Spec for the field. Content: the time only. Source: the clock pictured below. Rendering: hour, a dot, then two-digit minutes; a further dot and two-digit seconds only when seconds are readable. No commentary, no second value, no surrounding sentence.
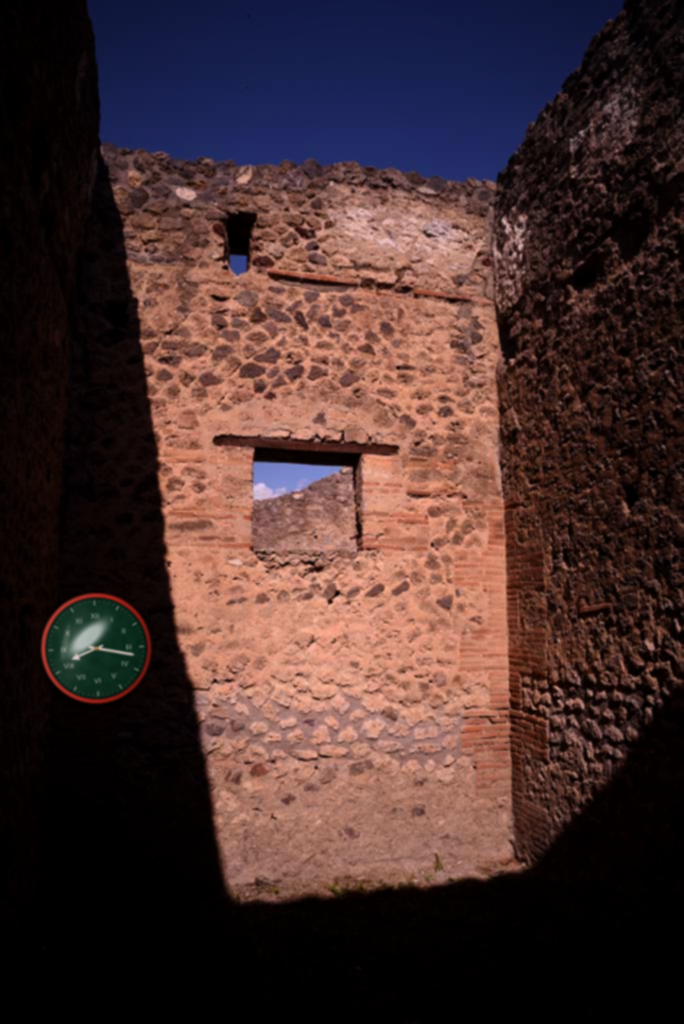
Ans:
8.17
